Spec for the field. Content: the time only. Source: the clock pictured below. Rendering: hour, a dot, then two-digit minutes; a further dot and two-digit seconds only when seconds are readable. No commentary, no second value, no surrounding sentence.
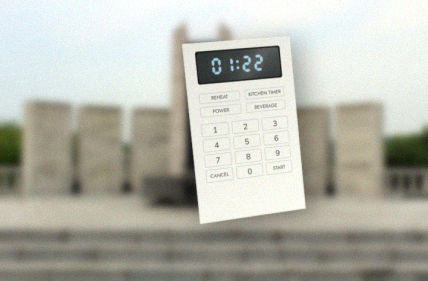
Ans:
1.22
